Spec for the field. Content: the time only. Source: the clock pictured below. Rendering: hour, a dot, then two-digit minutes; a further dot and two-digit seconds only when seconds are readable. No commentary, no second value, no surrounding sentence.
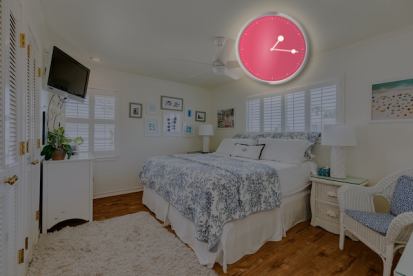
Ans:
1.16
